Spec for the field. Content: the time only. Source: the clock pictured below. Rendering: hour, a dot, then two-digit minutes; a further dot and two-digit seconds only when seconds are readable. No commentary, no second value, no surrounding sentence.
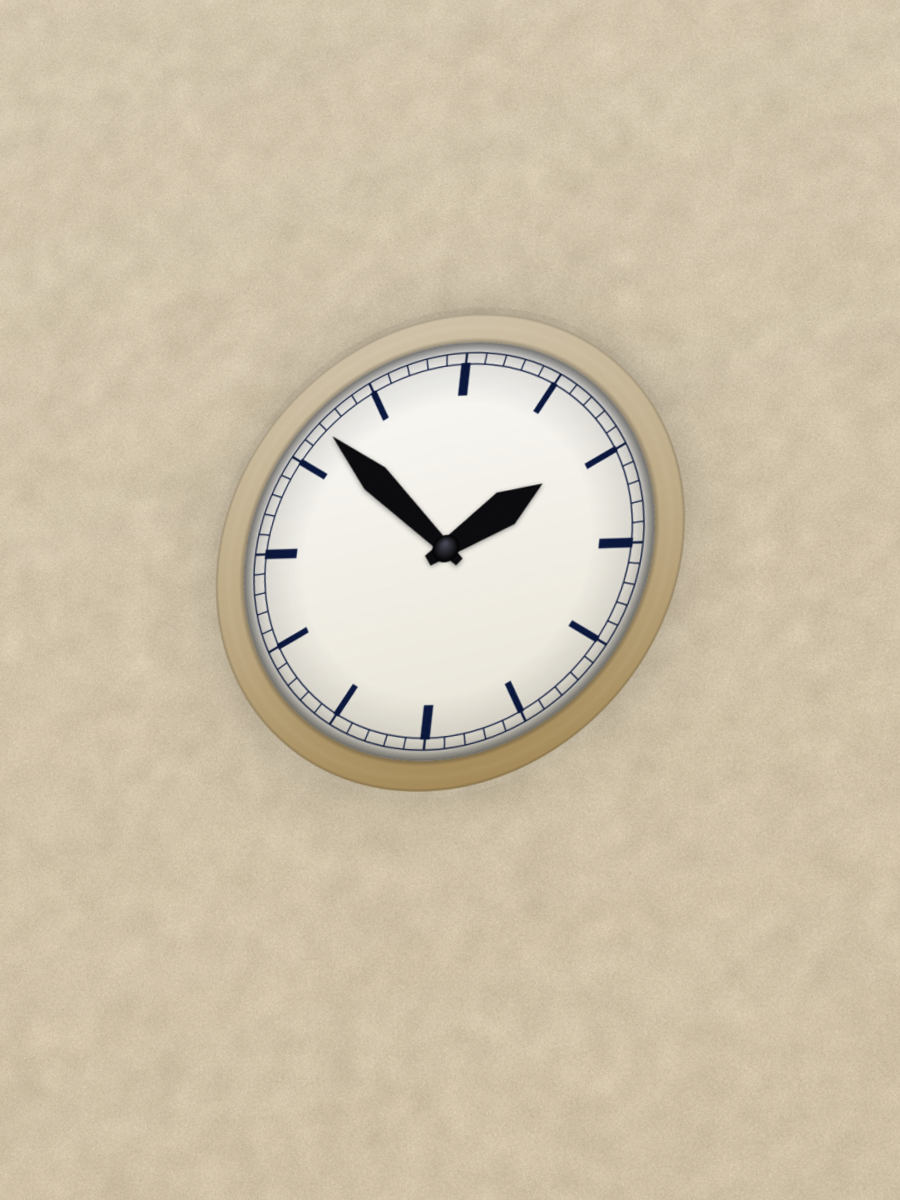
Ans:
1.52
